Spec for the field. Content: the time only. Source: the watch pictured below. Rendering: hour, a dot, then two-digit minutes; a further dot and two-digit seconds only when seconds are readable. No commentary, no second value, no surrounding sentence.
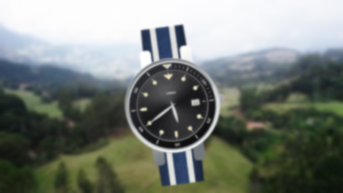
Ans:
5.40
